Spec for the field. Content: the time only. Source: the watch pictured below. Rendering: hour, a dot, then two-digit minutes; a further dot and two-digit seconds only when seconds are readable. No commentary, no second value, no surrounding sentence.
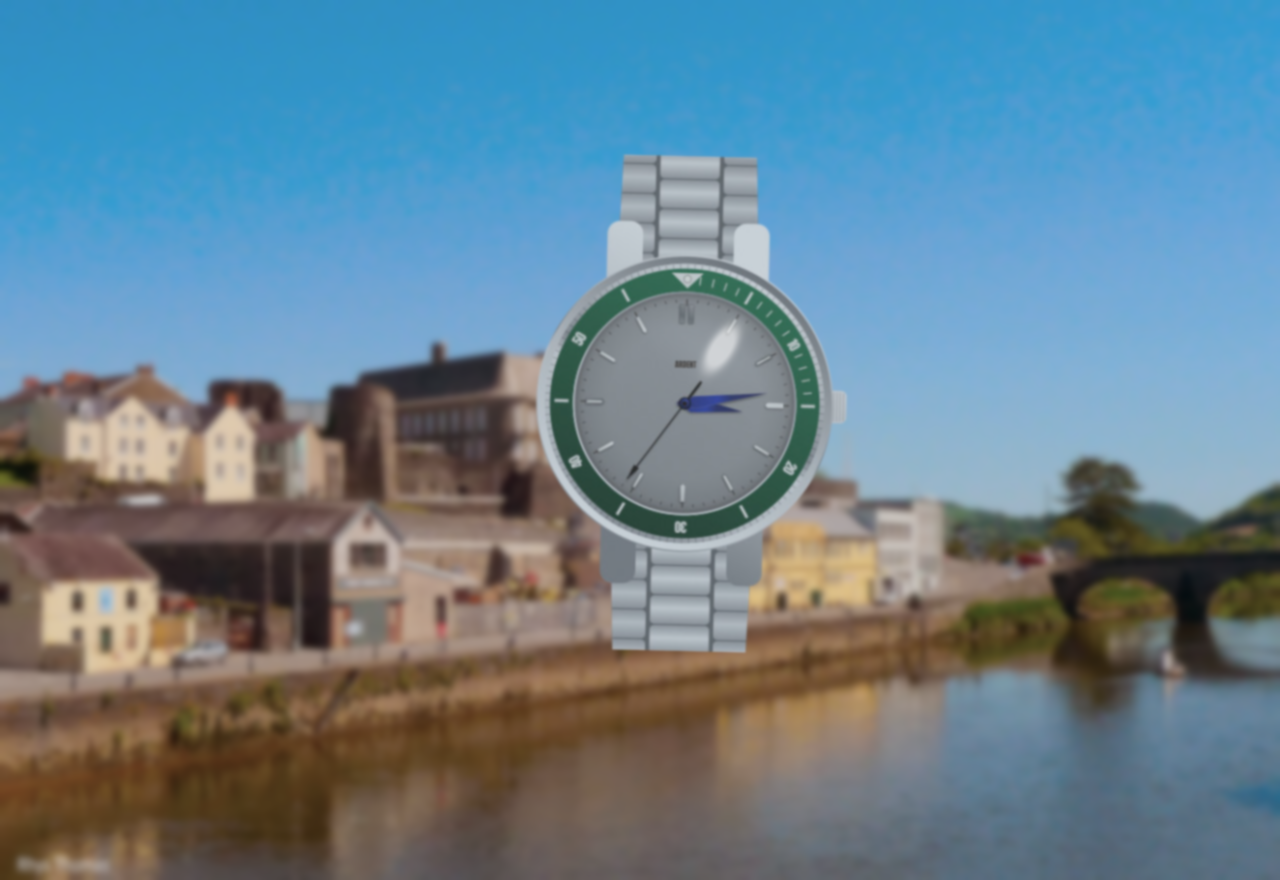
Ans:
3.13.36
